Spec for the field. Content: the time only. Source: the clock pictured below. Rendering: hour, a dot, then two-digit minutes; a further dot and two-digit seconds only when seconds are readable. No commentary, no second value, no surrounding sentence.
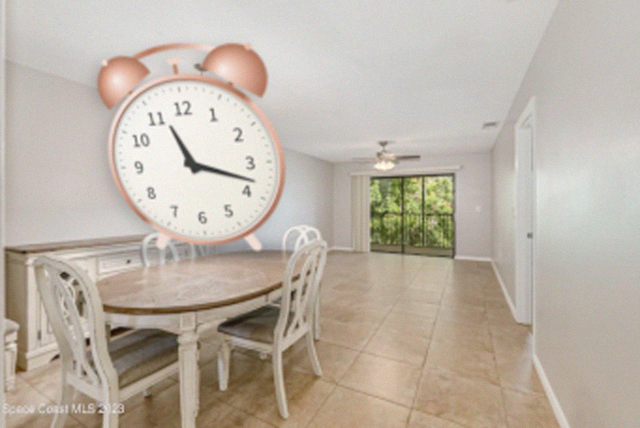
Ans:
11.18
